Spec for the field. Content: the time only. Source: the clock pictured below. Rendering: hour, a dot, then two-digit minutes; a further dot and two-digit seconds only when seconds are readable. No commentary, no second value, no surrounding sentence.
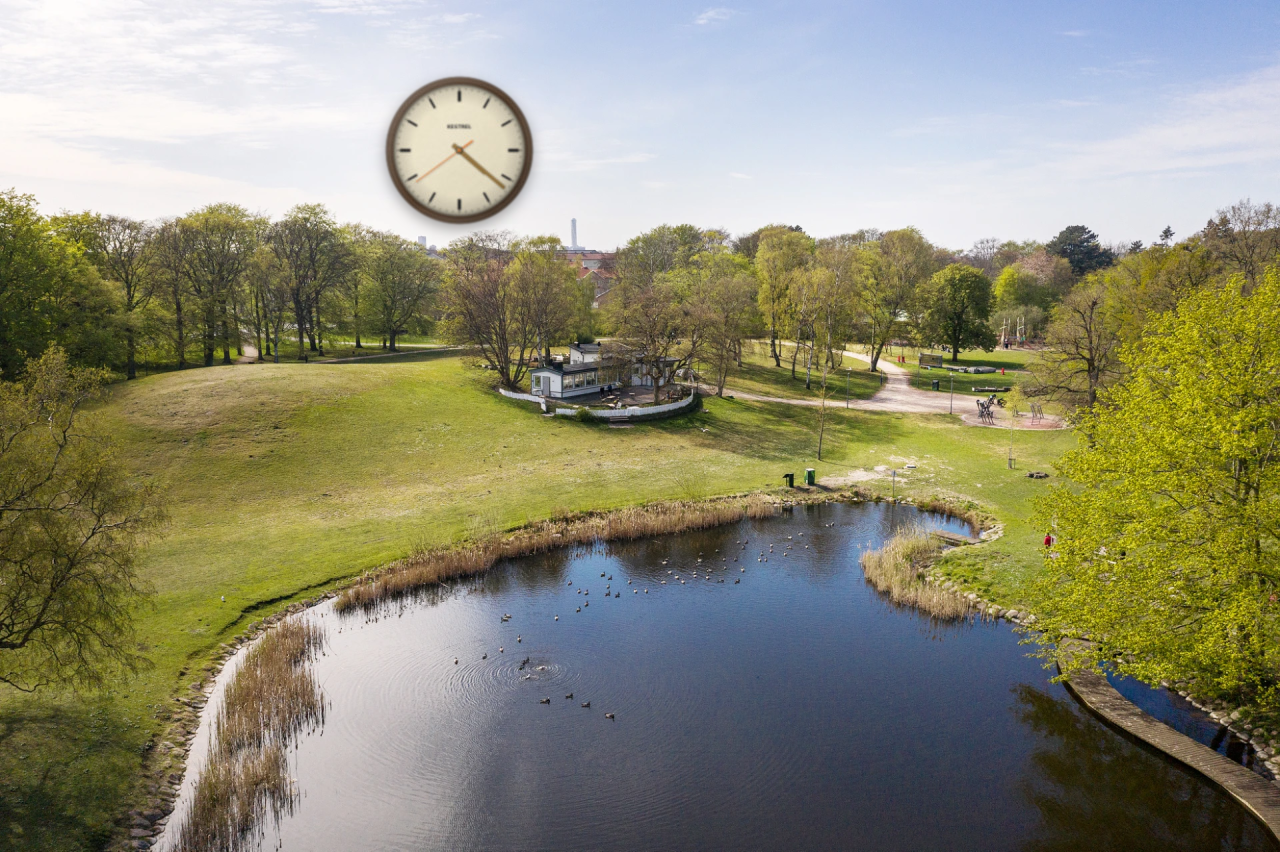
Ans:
4.21.39
